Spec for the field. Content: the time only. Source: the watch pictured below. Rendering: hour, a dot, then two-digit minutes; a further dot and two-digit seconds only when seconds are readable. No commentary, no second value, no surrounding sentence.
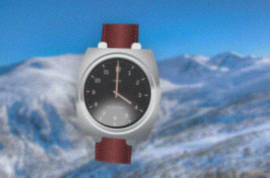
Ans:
4.00
